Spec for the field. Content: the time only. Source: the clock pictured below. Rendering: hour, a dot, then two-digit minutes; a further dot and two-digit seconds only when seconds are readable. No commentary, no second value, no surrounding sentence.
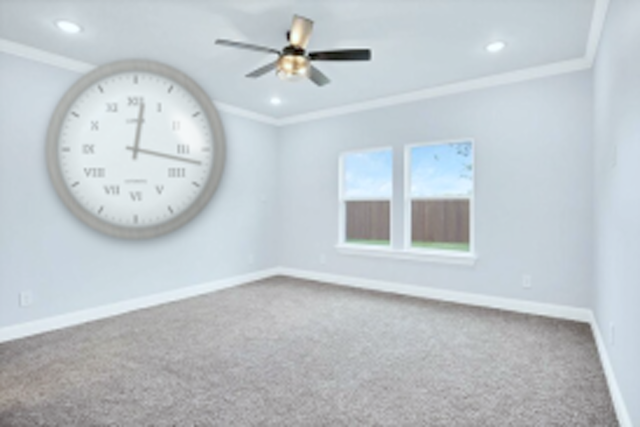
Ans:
12.17
